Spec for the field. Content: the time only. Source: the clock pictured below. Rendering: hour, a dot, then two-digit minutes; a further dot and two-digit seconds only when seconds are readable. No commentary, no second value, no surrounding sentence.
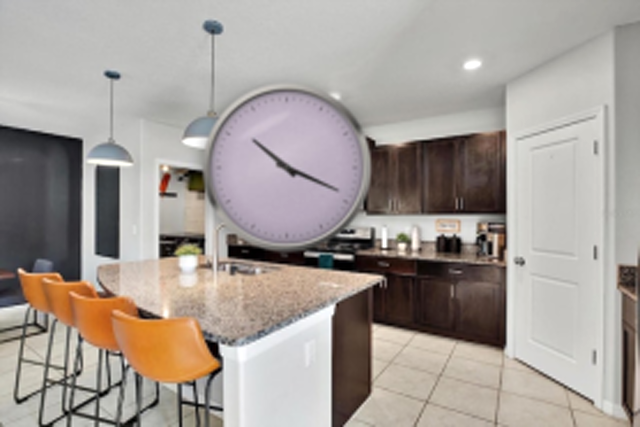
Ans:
10.19
